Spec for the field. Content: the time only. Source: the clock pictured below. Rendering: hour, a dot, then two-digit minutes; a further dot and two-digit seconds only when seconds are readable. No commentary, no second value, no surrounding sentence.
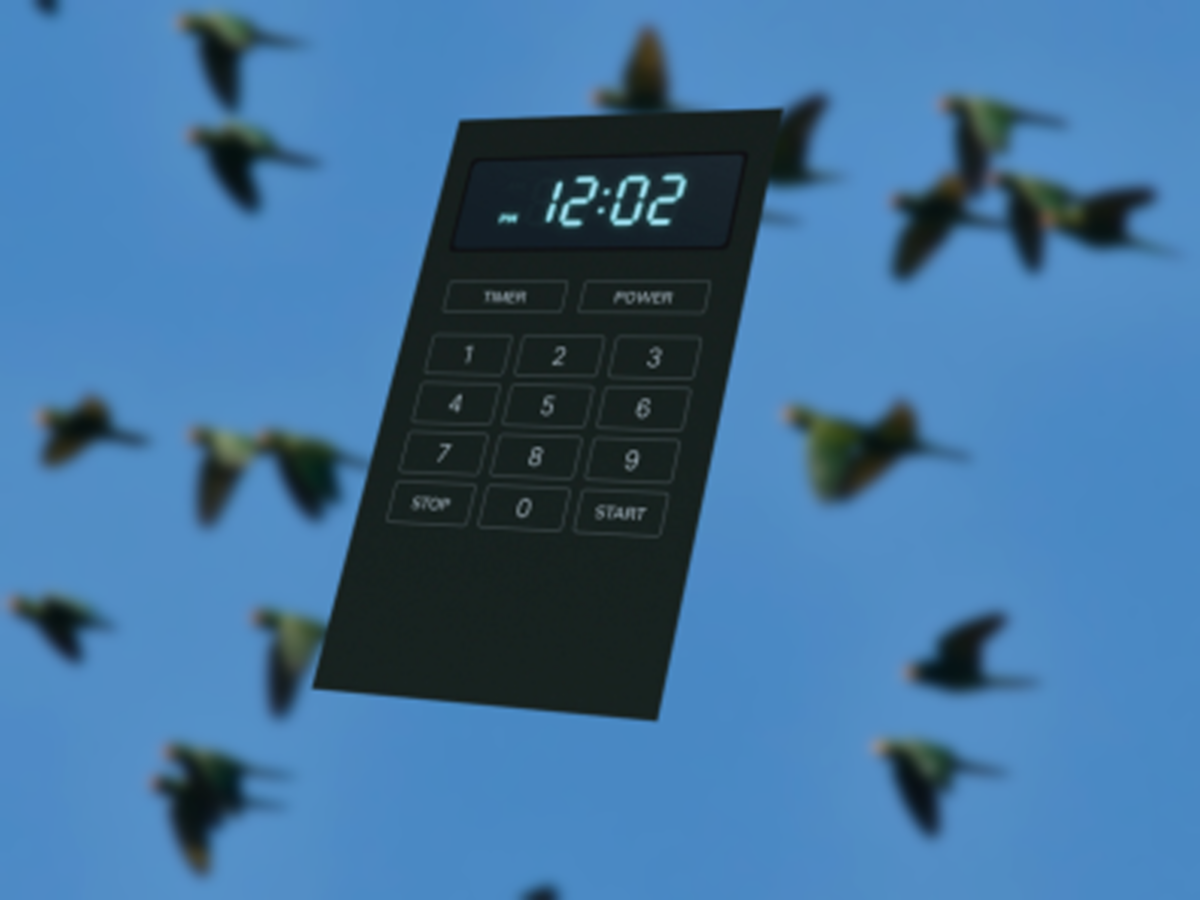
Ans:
12.02
